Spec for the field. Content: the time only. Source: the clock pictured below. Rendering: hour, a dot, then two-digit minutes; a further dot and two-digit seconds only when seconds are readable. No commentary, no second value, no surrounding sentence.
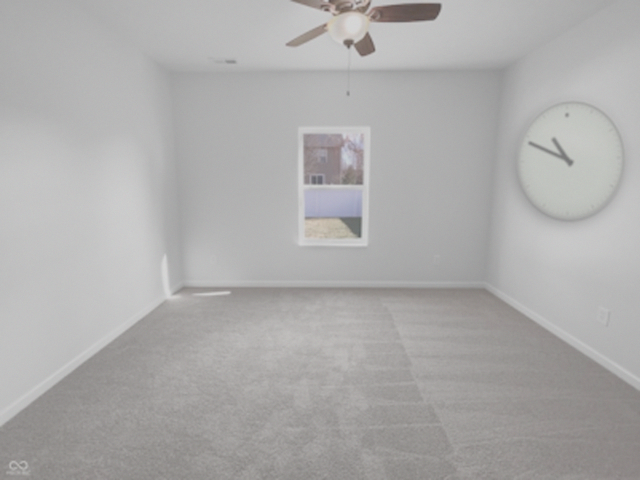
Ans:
10.49
